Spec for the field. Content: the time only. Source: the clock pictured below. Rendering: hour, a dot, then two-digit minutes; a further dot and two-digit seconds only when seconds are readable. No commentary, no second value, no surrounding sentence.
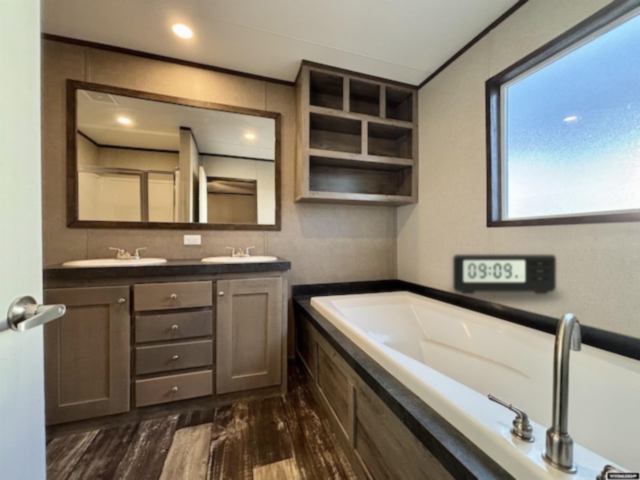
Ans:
9.09
